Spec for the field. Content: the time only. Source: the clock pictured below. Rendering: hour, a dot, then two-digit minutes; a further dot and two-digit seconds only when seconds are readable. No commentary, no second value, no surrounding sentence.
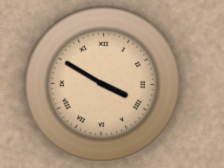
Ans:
3.50
